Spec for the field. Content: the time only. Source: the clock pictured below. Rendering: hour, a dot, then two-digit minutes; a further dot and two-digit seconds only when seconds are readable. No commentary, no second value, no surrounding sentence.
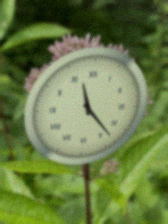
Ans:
11.23
